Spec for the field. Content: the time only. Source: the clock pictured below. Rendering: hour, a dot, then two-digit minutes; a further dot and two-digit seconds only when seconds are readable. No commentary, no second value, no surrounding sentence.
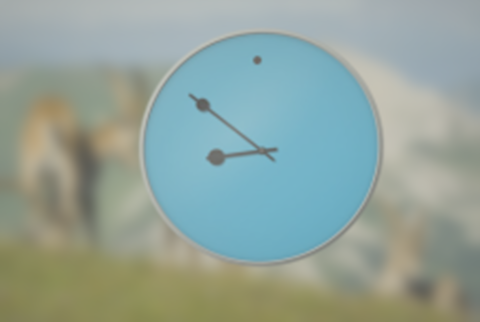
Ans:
8.52
